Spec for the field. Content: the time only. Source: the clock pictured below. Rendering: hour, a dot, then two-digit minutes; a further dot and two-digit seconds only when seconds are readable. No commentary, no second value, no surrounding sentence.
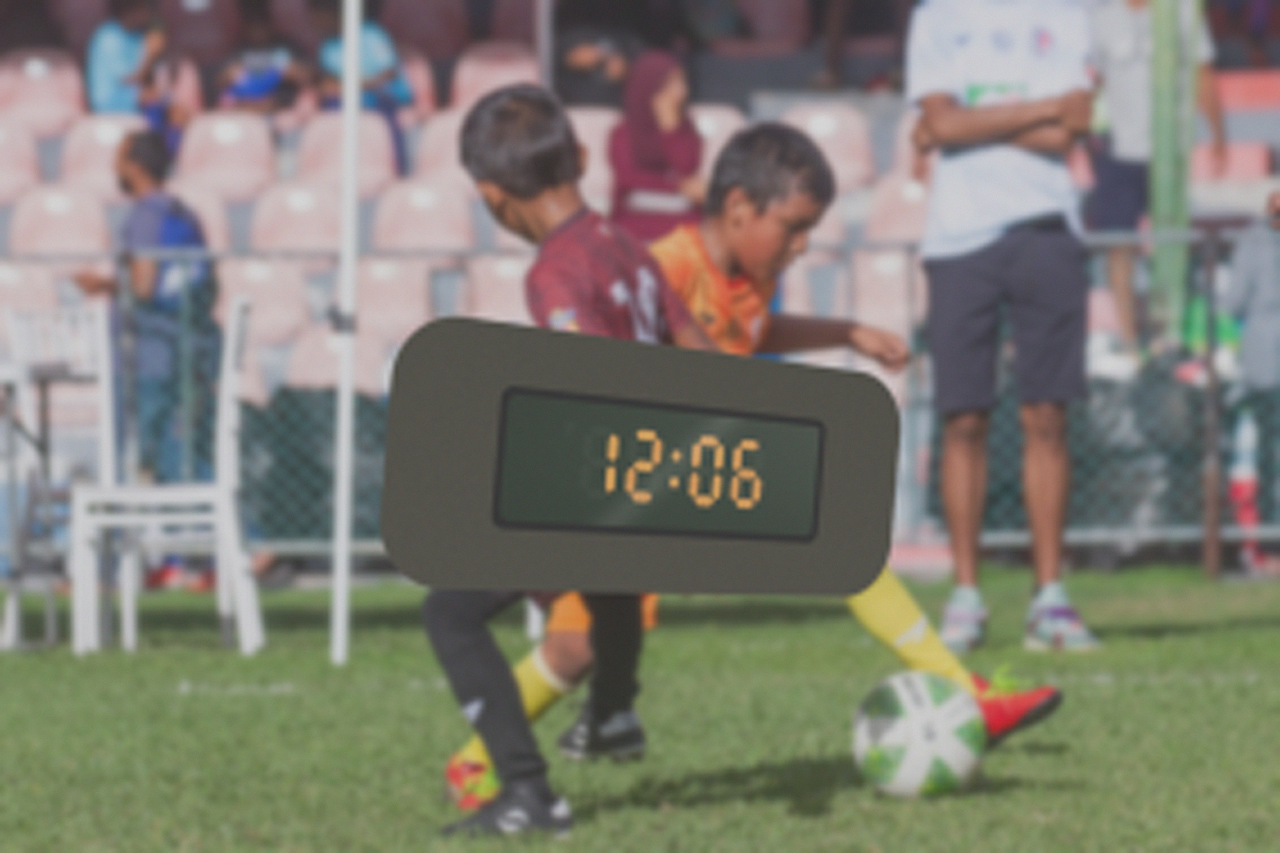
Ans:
12.06
